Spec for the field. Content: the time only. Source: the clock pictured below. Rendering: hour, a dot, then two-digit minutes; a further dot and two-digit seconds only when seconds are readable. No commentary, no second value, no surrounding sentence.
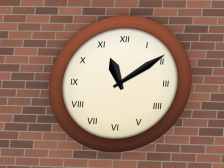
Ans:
11.09
